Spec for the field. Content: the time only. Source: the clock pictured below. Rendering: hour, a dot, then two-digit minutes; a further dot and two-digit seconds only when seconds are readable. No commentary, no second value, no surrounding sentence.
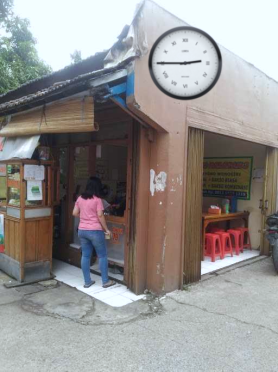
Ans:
2.45
